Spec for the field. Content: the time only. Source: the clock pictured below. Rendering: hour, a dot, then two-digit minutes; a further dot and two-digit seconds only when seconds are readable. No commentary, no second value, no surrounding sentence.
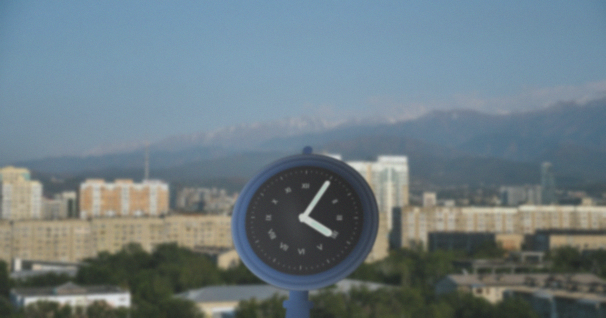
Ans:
4.05
